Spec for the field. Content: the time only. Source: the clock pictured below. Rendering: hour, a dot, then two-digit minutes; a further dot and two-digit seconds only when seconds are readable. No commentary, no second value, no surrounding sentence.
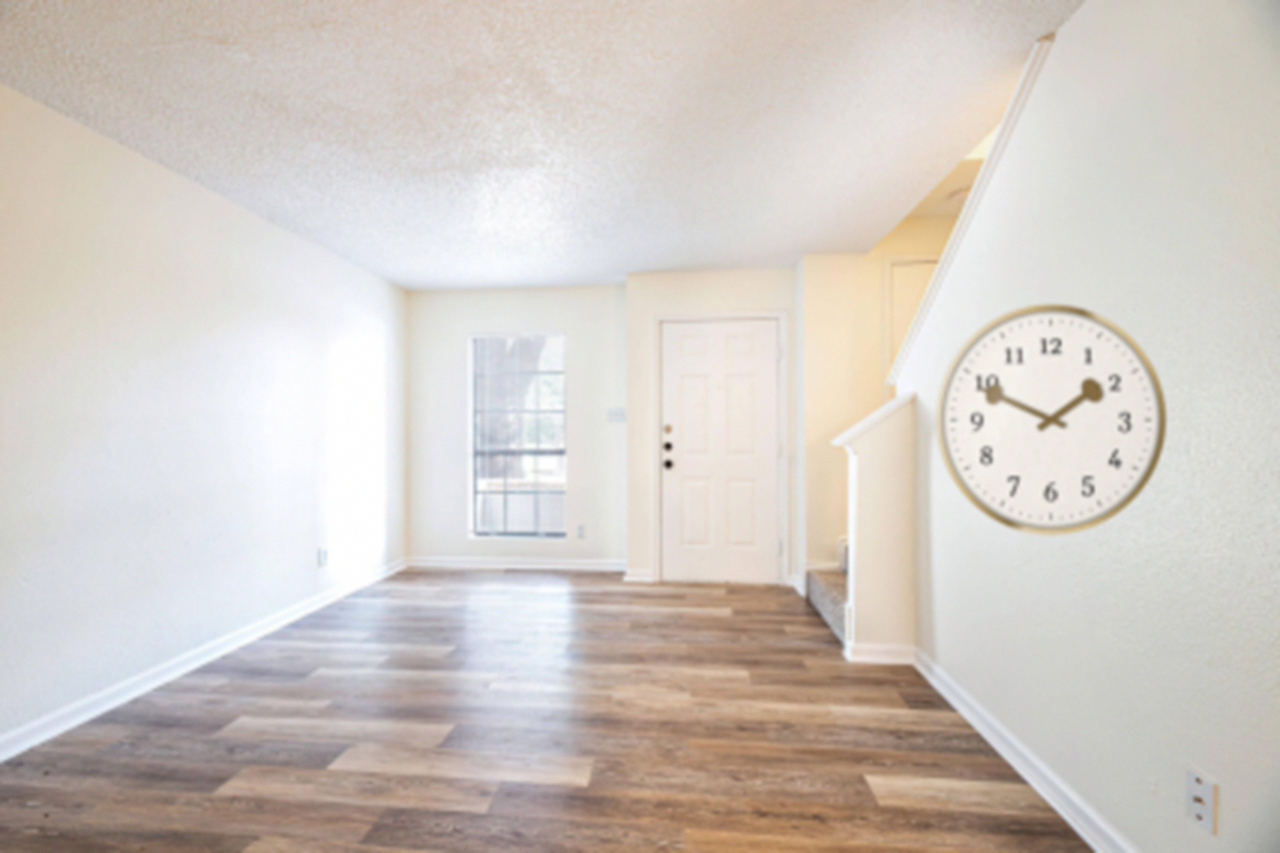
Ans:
1.49
